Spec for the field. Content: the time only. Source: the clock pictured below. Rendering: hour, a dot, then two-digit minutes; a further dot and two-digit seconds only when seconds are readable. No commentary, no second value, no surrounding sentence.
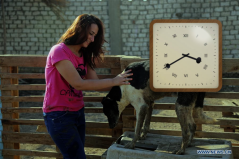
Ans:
3.40
